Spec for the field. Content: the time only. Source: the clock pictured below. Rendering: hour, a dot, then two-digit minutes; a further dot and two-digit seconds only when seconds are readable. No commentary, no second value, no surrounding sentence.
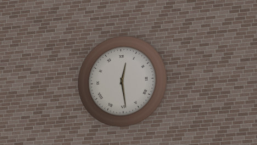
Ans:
12.29
